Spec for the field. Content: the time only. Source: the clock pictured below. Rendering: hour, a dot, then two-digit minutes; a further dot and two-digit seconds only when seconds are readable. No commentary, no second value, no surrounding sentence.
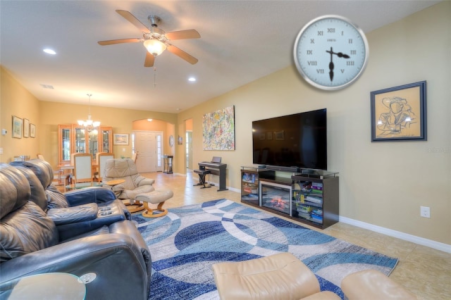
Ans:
3.30
